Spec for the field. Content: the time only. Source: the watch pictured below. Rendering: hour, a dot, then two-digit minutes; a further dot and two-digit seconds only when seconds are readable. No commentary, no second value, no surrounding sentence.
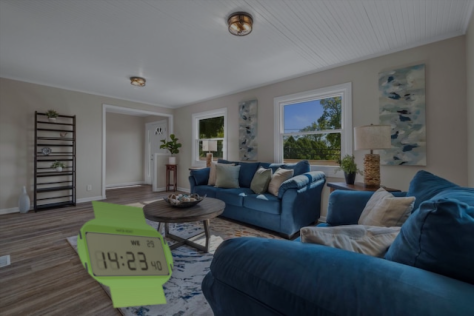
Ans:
14.23
